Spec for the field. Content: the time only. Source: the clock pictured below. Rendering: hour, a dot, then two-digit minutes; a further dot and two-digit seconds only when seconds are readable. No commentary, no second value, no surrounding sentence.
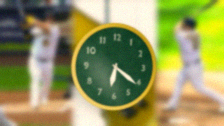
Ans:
6.21
